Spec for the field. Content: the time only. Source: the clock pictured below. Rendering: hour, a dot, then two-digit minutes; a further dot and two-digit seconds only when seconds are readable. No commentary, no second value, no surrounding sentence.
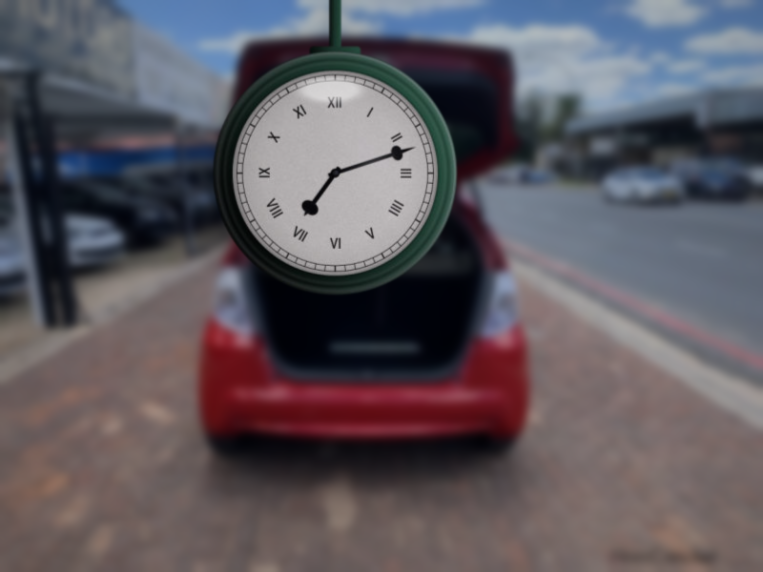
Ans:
7.12
